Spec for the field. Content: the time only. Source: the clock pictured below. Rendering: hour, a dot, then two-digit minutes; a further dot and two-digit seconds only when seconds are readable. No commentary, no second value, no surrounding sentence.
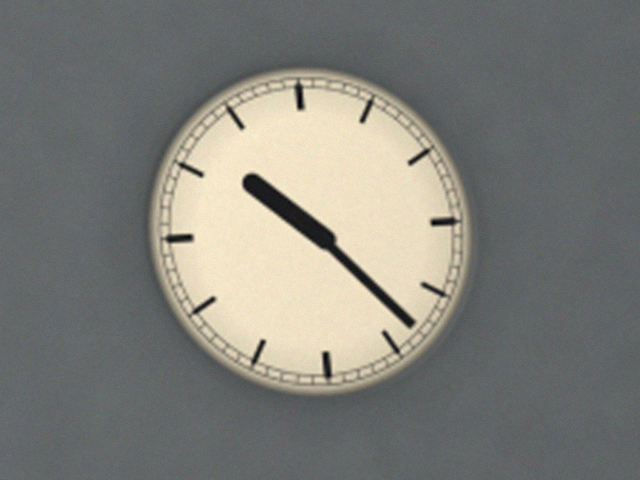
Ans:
10.23
